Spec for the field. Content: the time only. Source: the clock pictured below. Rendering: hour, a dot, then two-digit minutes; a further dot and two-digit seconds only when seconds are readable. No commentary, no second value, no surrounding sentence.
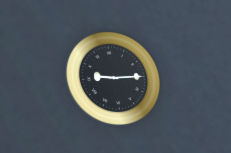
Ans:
9.15
